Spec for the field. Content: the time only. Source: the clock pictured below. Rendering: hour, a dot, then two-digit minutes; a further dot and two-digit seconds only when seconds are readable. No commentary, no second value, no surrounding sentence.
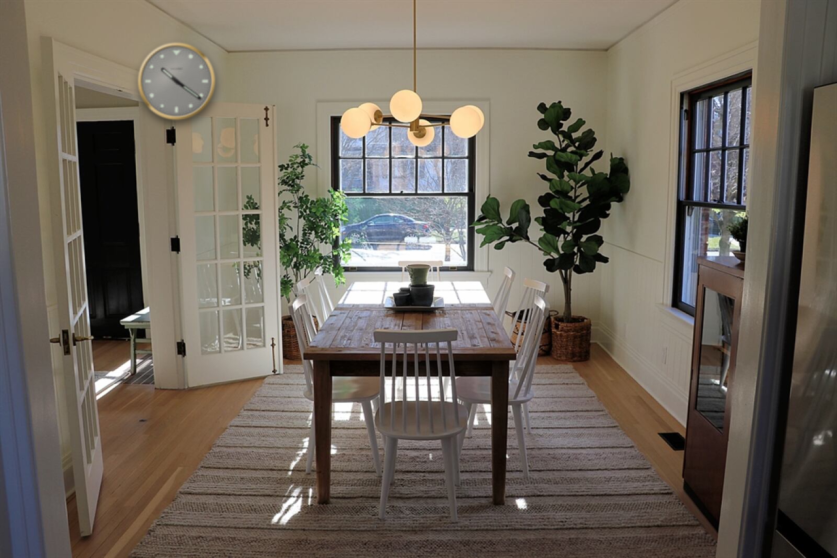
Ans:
10.21
